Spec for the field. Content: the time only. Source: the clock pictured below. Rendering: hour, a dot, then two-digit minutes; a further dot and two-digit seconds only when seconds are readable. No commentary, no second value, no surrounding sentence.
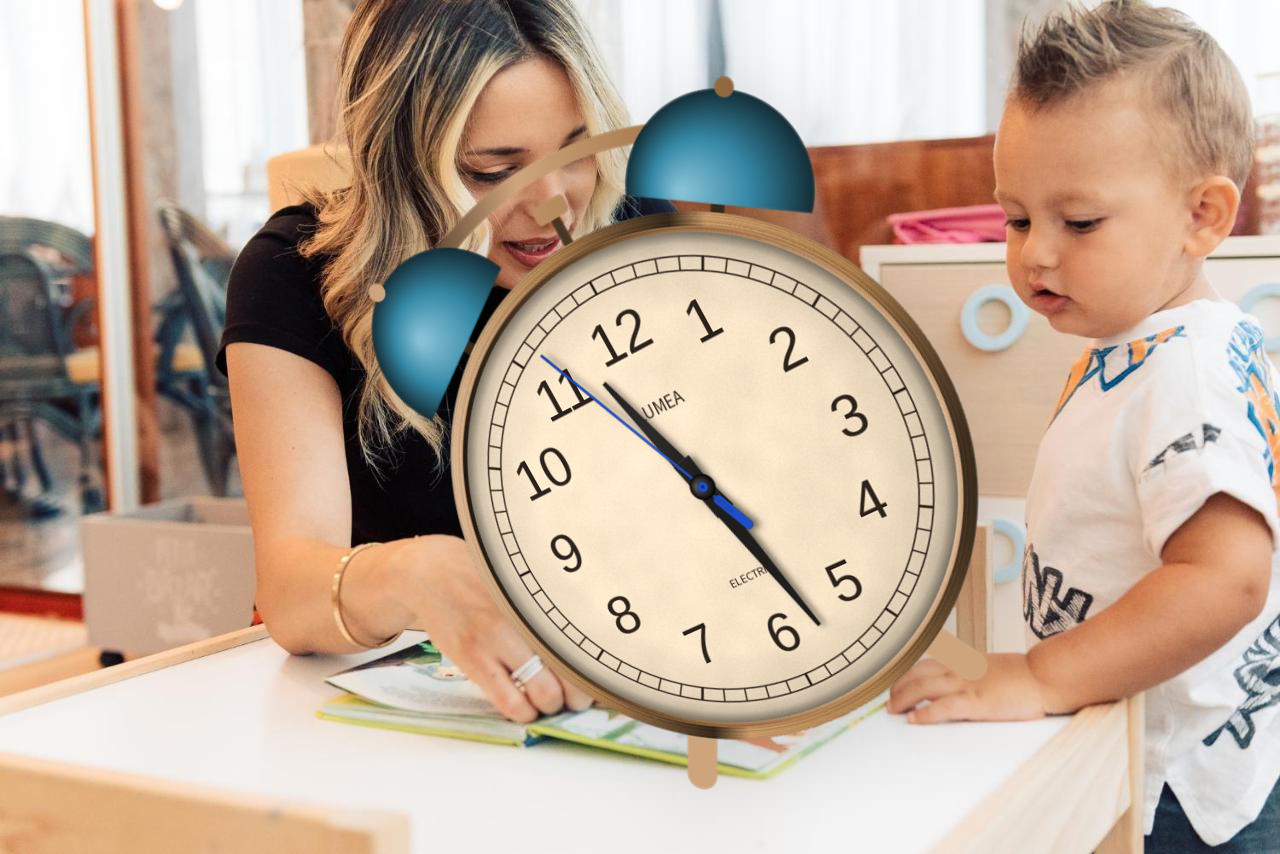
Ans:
11.27.56
